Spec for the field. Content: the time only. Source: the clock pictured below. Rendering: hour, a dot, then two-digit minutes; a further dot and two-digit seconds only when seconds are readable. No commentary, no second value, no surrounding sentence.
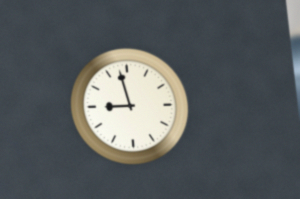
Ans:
8.58
